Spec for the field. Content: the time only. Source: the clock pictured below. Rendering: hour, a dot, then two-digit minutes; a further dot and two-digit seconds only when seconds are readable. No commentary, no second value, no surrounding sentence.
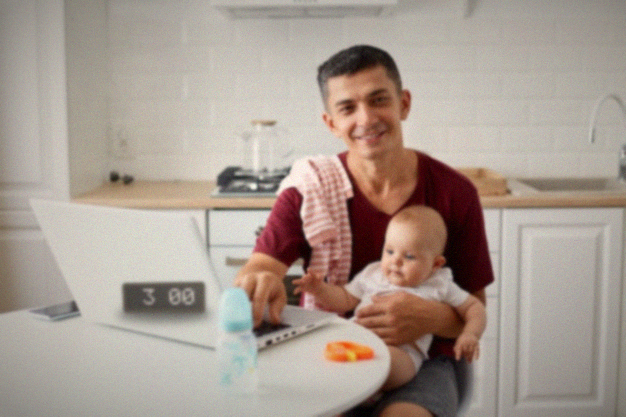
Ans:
3.00
